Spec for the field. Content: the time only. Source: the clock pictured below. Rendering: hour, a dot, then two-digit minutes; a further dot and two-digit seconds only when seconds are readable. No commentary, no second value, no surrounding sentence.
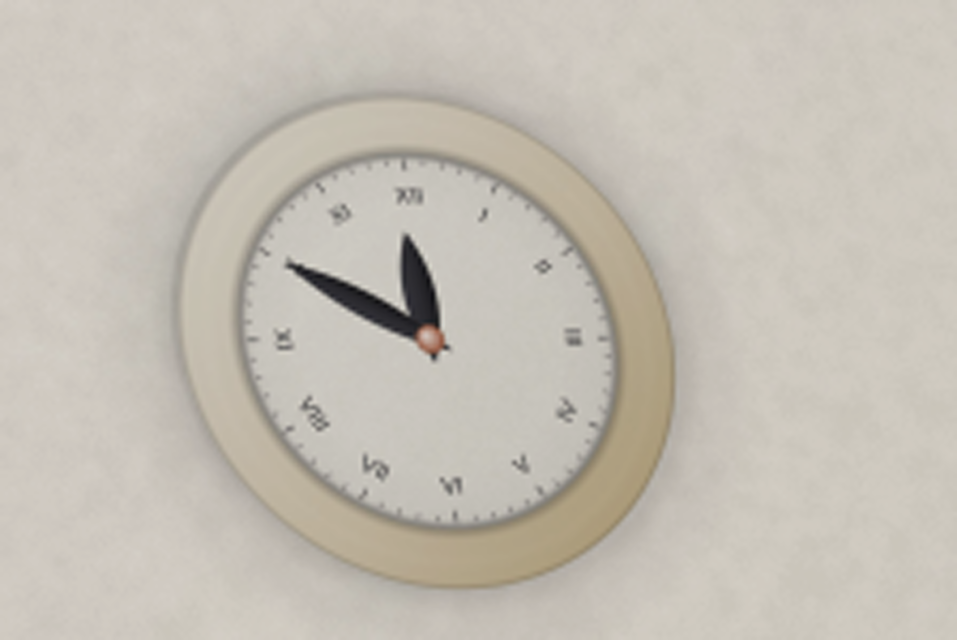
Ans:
11.50
